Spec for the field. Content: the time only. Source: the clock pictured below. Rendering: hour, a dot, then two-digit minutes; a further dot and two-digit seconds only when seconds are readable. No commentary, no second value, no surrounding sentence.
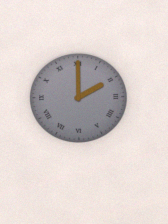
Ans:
2.00
